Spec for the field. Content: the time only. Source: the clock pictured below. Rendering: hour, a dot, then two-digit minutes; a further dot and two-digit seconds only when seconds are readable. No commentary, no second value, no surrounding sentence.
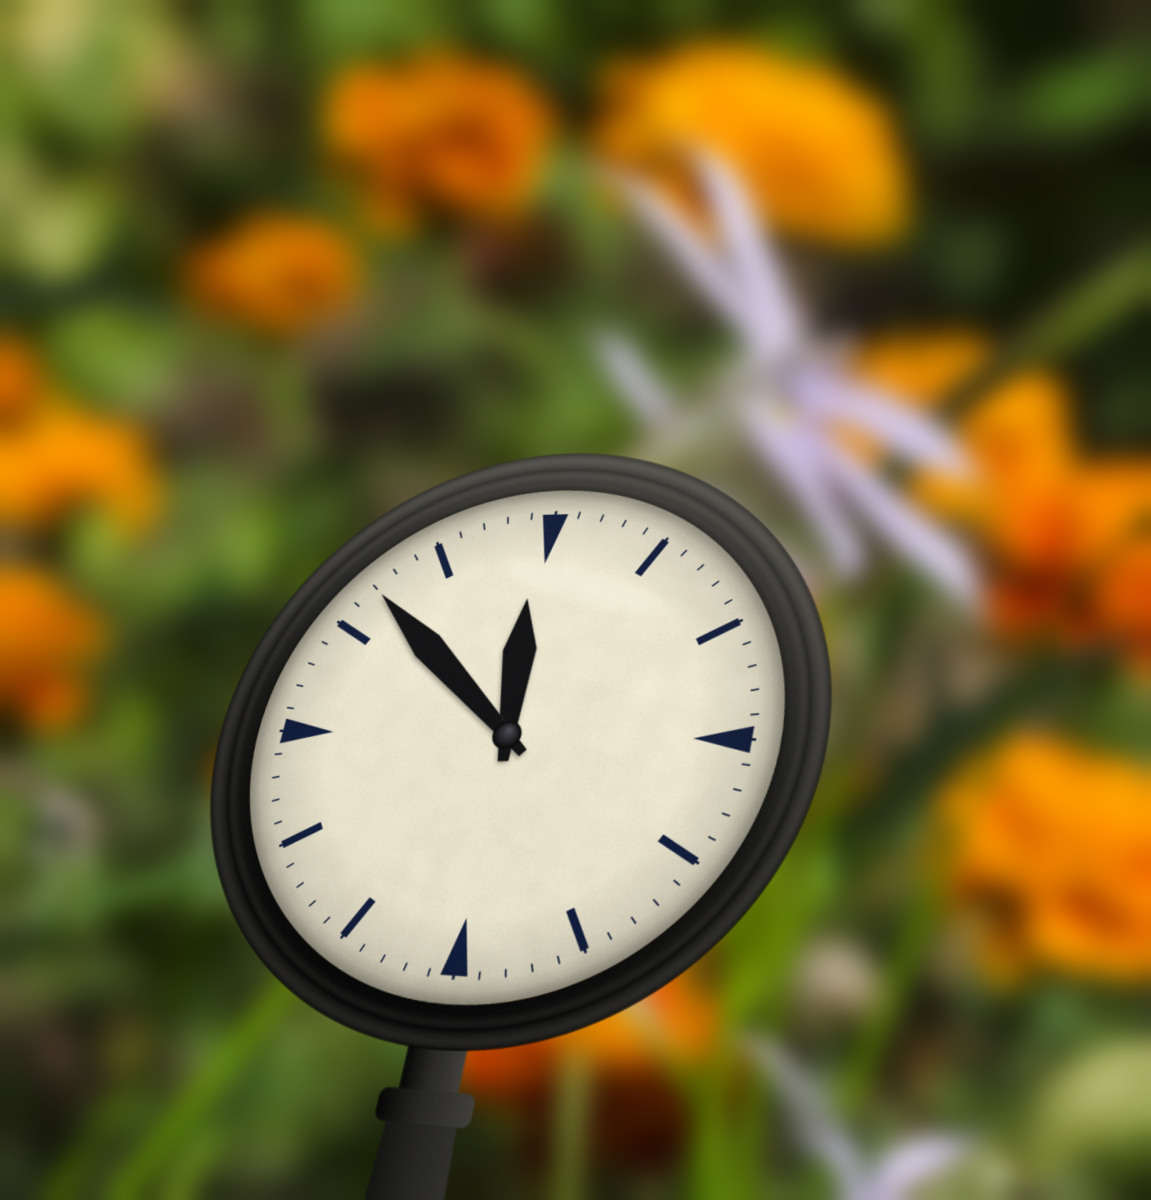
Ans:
11.52
